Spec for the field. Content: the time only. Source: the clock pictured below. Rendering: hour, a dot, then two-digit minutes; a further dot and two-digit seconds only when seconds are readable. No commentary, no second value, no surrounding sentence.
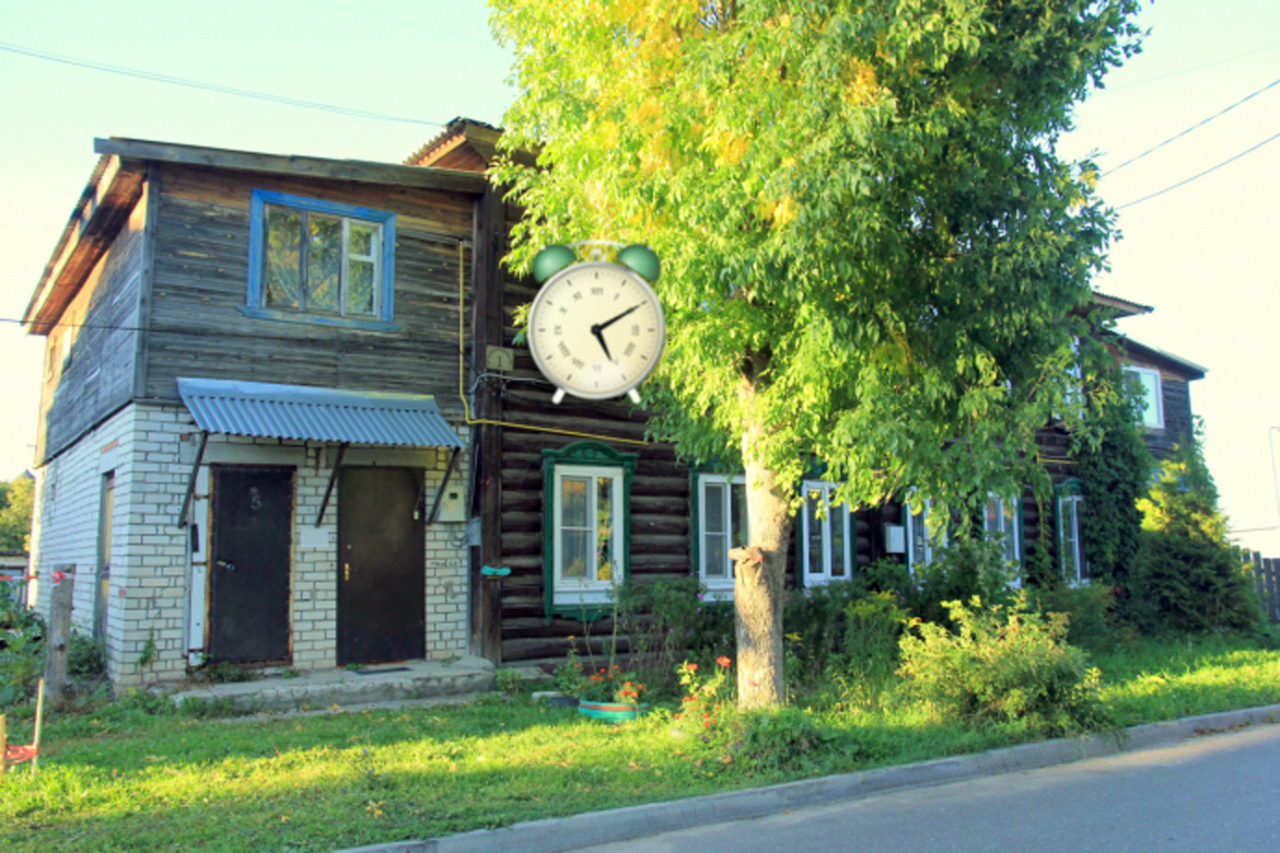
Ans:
5.10
